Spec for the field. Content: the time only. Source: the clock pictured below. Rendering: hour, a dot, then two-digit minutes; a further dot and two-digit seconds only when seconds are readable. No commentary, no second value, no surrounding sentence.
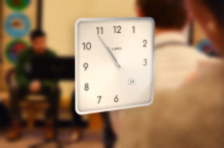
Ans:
10.54
